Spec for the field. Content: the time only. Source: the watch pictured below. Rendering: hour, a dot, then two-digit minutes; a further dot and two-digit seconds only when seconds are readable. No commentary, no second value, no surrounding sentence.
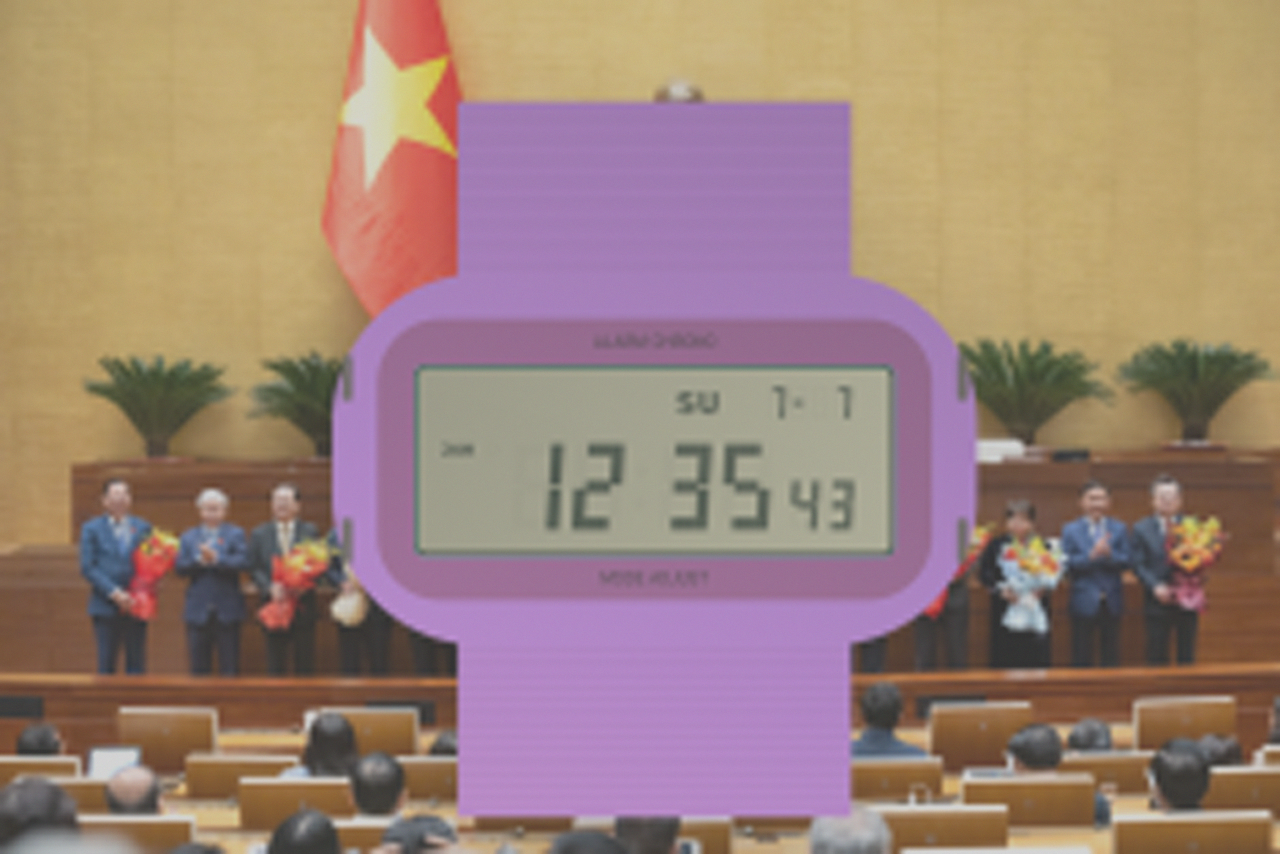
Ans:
12.35.43
